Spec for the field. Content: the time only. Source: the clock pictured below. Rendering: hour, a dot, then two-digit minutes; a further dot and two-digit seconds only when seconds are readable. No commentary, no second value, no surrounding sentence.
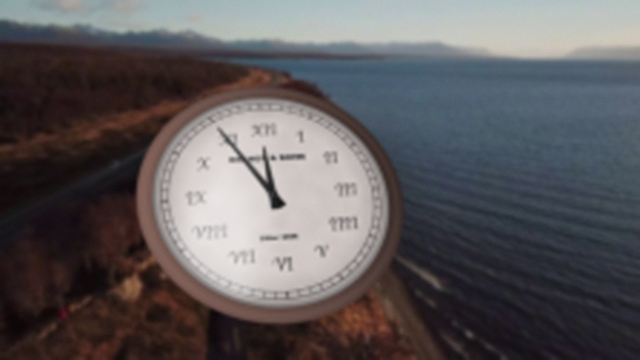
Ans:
11.55
